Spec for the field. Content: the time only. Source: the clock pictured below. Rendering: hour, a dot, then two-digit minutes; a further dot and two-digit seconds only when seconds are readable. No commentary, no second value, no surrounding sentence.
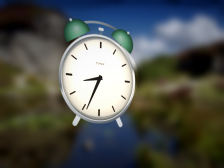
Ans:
8.34
